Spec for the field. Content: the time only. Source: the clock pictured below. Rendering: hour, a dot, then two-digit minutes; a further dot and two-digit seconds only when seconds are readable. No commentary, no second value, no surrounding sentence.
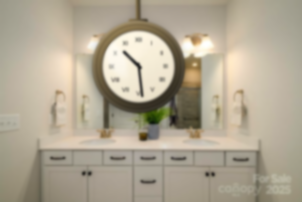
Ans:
10.29
